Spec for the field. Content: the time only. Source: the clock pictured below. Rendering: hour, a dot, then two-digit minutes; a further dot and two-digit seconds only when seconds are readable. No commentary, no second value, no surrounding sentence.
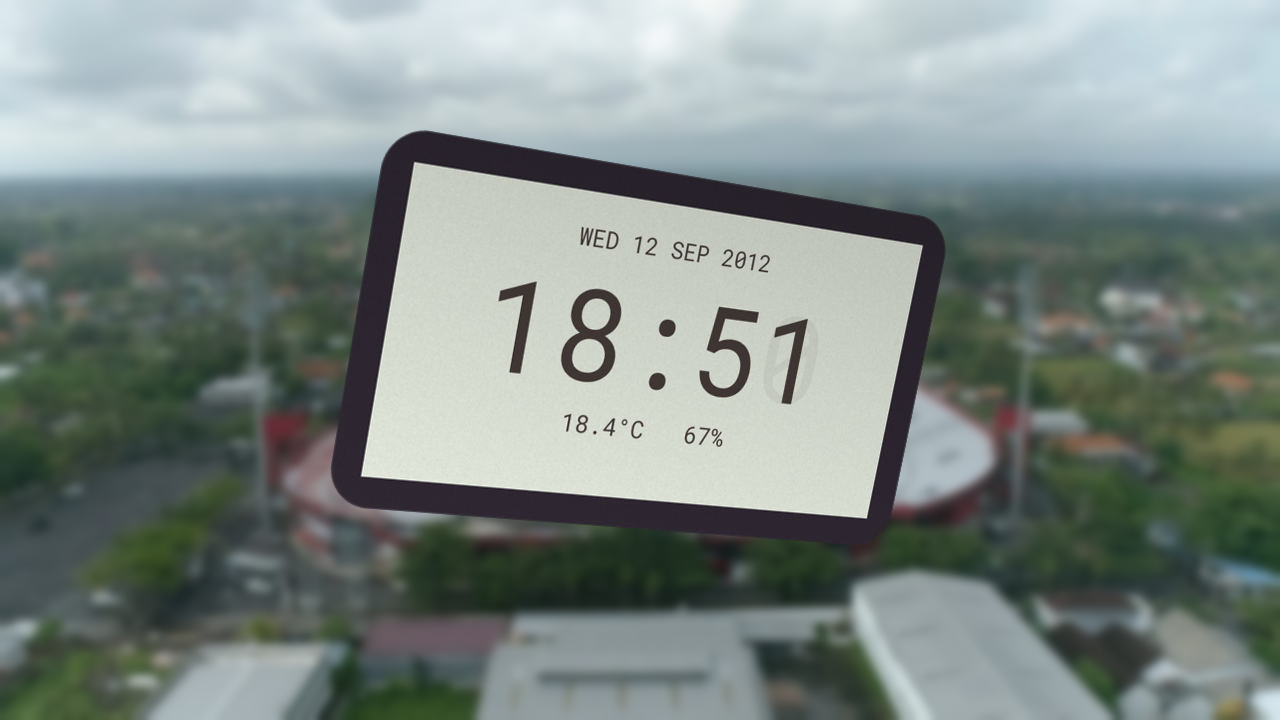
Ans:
18.51
